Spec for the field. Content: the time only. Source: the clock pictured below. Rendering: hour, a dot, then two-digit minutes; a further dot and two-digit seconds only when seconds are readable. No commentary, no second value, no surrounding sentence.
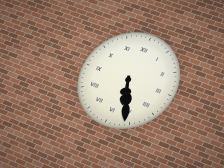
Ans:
5.26
